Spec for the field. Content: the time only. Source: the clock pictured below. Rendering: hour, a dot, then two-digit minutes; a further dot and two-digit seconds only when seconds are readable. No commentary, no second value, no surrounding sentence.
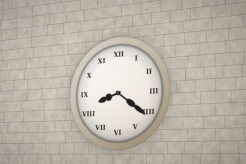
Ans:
8.21
